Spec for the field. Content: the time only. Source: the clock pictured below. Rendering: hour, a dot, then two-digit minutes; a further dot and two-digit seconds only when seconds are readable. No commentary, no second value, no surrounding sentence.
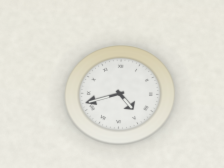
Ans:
4.42
